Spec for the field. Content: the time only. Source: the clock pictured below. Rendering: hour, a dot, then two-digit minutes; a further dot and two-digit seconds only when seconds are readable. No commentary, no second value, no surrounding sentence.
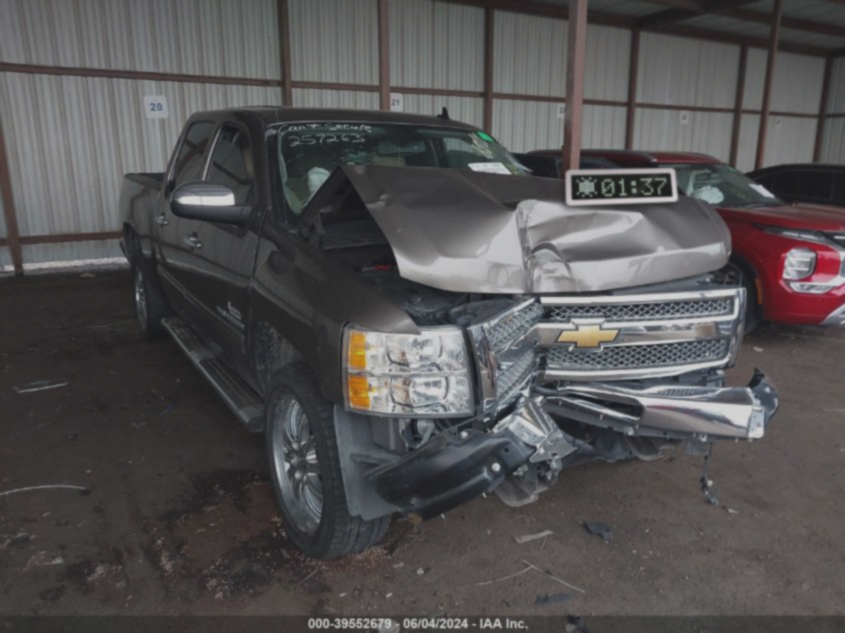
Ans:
1.37
